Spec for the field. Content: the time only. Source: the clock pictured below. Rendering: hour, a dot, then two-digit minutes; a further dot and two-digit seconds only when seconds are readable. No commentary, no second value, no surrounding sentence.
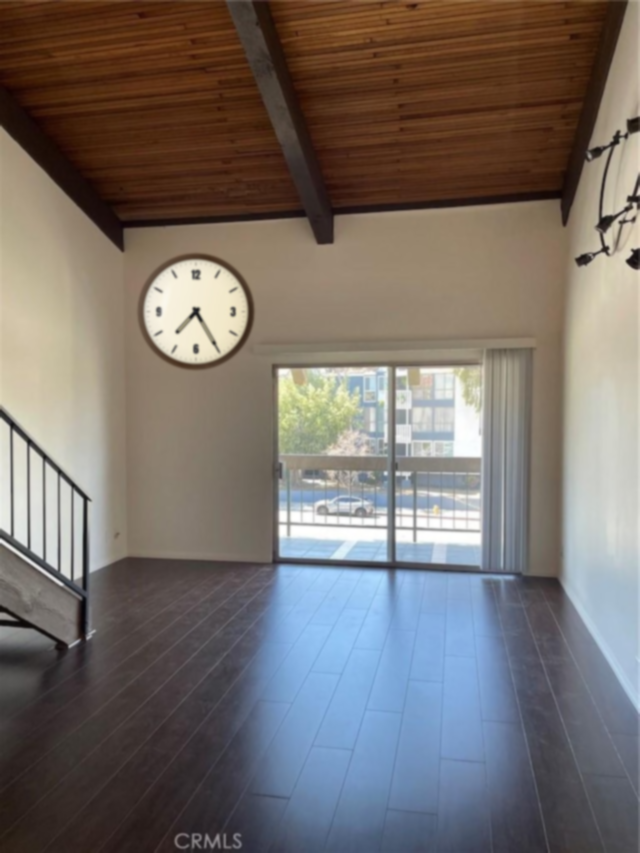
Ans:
7.25
